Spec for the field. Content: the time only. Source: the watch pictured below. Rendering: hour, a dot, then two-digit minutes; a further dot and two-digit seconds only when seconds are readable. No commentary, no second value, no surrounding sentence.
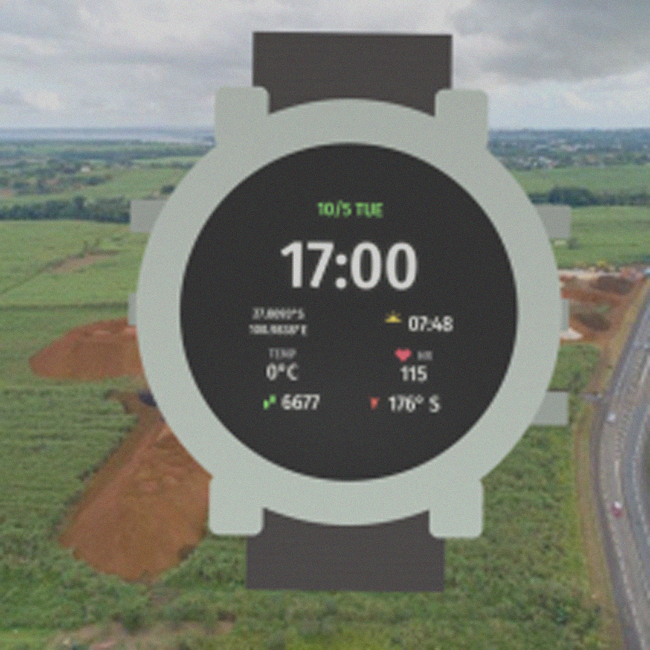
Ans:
17.00
